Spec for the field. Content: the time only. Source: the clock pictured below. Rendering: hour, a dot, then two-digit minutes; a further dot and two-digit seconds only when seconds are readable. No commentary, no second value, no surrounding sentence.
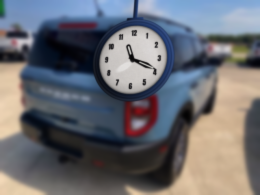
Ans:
11.19
